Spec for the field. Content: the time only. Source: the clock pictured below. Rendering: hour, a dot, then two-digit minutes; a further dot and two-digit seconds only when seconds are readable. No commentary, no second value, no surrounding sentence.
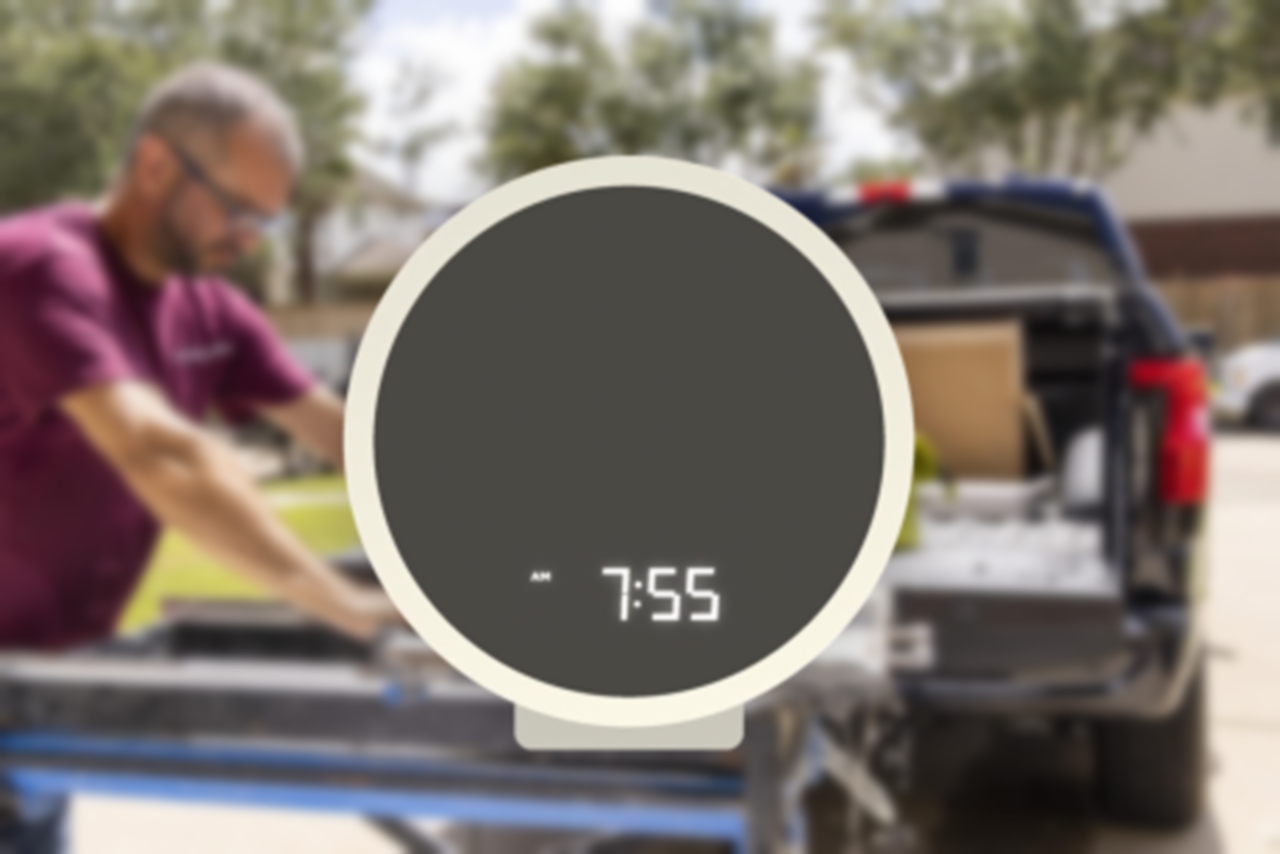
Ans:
7.55
